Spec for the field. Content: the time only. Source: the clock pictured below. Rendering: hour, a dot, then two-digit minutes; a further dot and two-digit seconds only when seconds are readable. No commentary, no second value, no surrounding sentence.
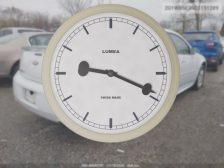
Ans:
9.19
